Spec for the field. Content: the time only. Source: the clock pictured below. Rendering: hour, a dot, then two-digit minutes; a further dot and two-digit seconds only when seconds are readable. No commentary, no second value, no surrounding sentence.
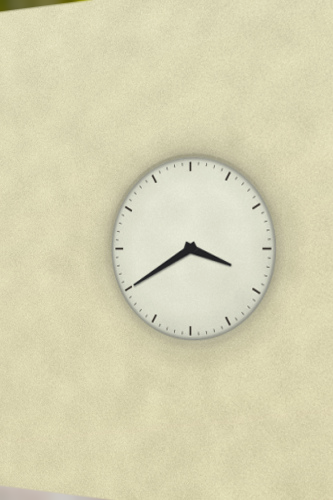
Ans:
3.40
